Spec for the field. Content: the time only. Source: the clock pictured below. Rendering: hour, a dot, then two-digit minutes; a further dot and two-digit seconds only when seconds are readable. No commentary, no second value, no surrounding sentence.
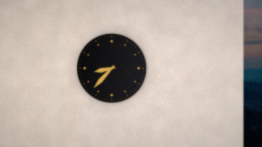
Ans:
8.37
